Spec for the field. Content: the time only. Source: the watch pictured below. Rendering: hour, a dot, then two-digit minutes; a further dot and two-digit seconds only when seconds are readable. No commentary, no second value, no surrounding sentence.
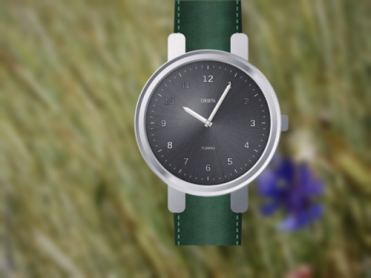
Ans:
10.05
